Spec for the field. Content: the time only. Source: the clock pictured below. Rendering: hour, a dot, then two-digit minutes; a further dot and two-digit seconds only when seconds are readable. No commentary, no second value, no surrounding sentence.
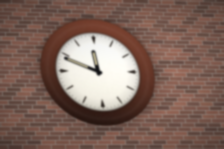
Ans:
11.49
